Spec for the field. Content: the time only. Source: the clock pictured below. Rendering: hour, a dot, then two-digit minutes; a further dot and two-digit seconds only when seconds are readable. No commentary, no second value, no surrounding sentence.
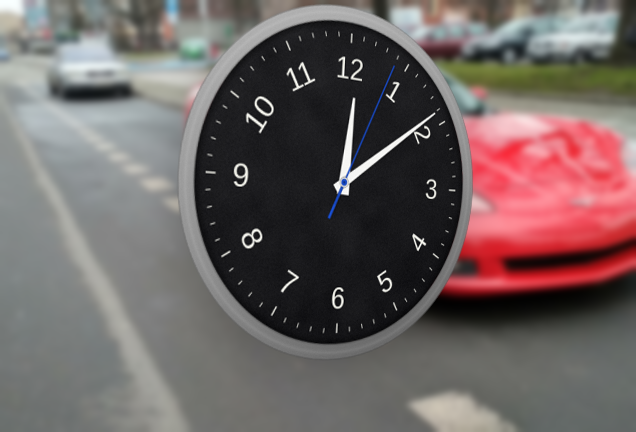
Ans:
12.09.04
